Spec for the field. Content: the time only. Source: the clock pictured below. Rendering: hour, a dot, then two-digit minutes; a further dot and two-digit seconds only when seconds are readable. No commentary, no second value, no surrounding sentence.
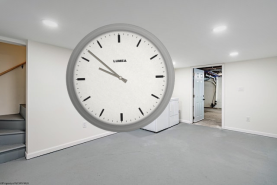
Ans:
9.52
